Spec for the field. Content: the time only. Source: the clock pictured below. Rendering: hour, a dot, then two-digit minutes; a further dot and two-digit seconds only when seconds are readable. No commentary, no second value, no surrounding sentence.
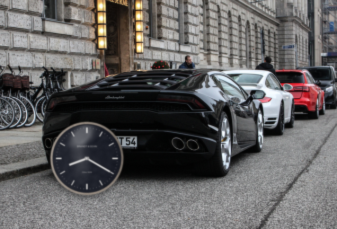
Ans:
8.20
